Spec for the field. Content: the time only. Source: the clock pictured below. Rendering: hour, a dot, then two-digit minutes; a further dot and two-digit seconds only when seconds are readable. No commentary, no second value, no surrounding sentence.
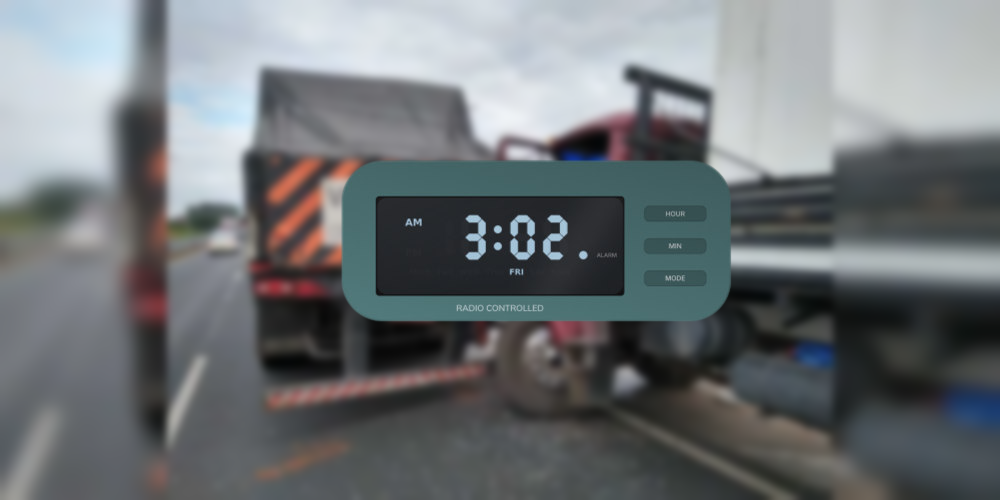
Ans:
3.02
